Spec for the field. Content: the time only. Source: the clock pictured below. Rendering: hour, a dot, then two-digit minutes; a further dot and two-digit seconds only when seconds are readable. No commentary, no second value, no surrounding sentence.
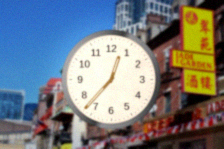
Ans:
12.37
